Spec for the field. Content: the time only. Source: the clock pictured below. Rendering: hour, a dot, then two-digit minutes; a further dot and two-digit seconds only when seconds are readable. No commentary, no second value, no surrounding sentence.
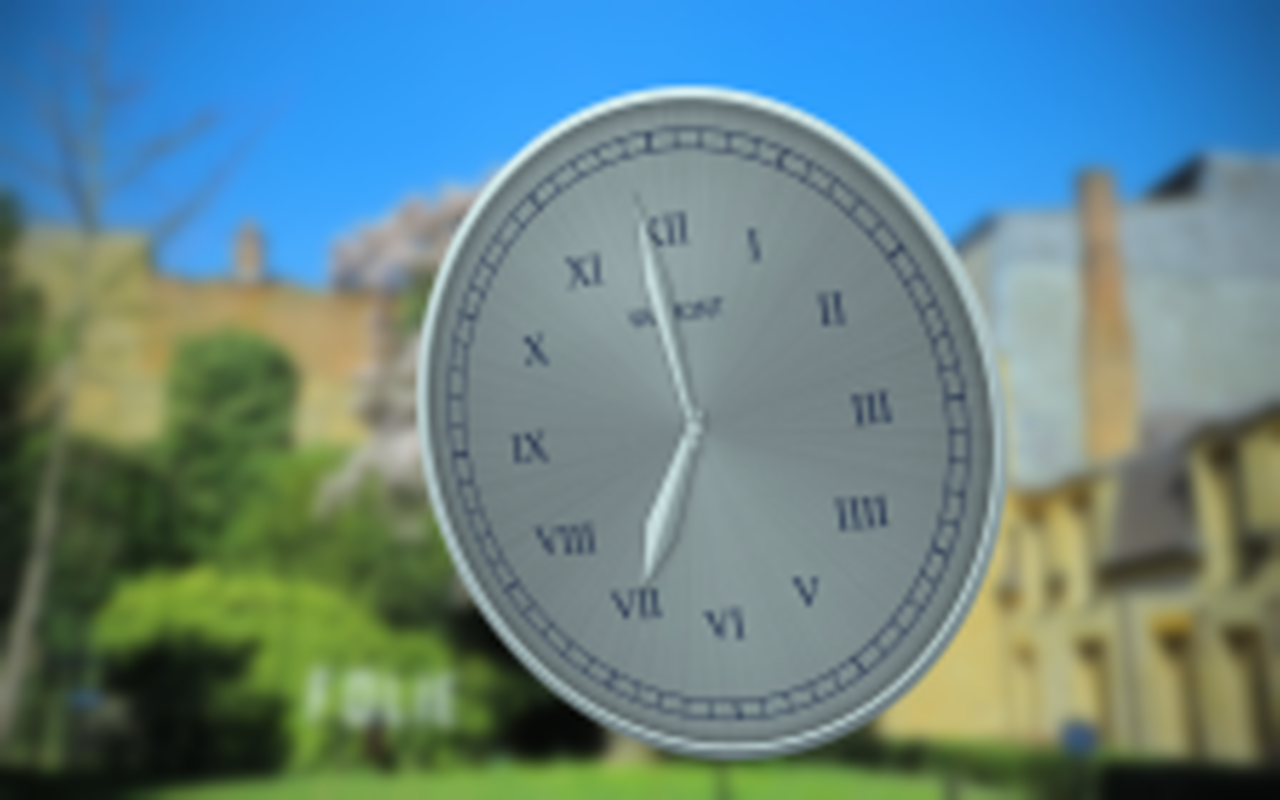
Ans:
6.59
